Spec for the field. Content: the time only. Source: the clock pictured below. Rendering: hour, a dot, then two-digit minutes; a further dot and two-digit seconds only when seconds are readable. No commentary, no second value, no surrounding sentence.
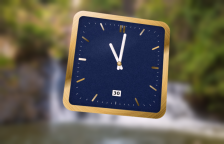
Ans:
11.01
